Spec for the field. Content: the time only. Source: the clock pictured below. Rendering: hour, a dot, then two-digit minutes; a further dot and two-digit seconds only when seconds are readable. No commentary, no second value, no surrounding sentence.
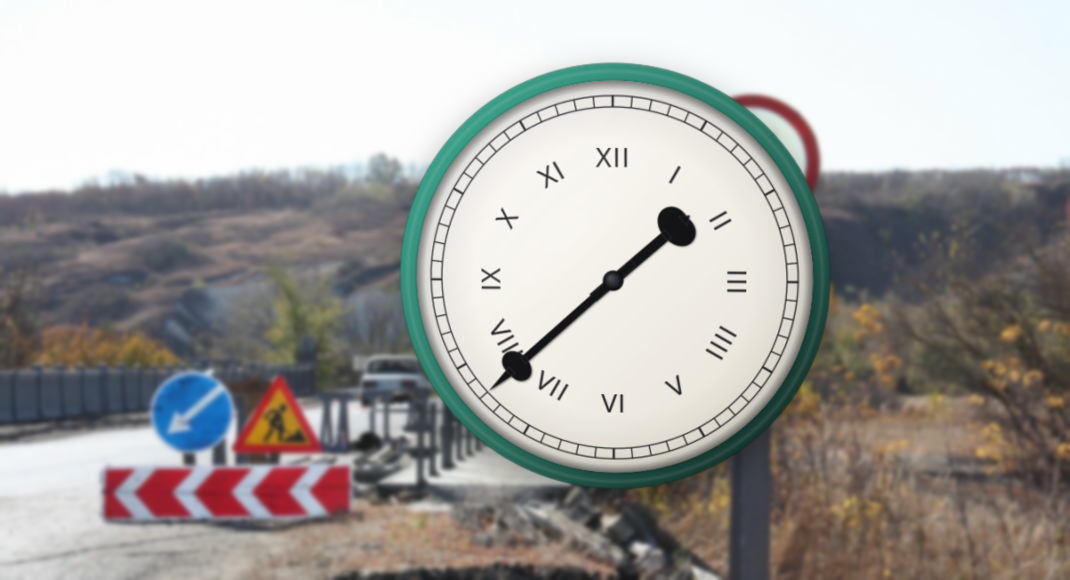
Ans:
1.38
